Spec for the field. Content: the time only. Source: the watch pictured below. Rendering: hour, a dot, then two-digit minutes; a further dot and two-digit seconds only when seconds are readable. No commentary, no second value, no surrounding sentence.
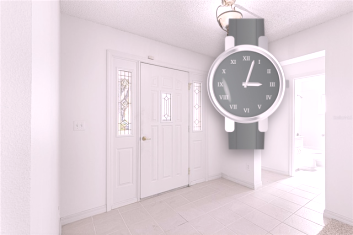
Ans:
3.03
